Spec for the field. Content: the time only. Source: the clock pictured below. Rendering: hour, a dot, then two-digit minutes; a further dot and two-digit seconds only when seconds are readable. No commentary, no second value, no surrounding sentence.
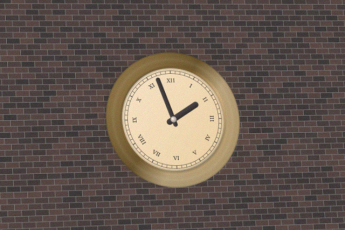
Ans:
1.57
